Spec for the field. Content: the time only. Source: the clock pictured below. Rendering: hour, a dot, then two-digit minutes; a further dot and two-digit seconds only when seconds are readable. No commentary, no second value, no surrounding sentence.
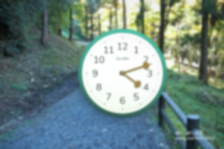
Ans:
4.12
